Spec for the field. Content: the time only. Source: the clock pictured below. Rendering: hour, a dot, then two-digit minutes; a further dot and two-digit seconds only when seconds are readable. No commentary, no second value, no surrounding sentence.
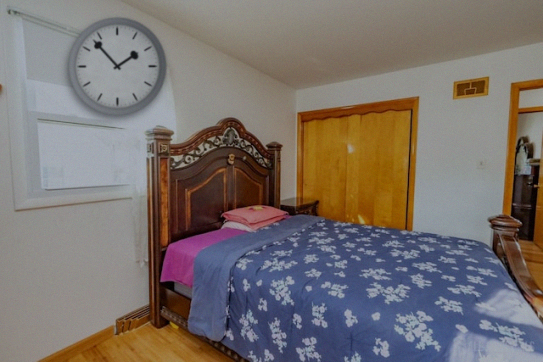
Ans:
1.53
